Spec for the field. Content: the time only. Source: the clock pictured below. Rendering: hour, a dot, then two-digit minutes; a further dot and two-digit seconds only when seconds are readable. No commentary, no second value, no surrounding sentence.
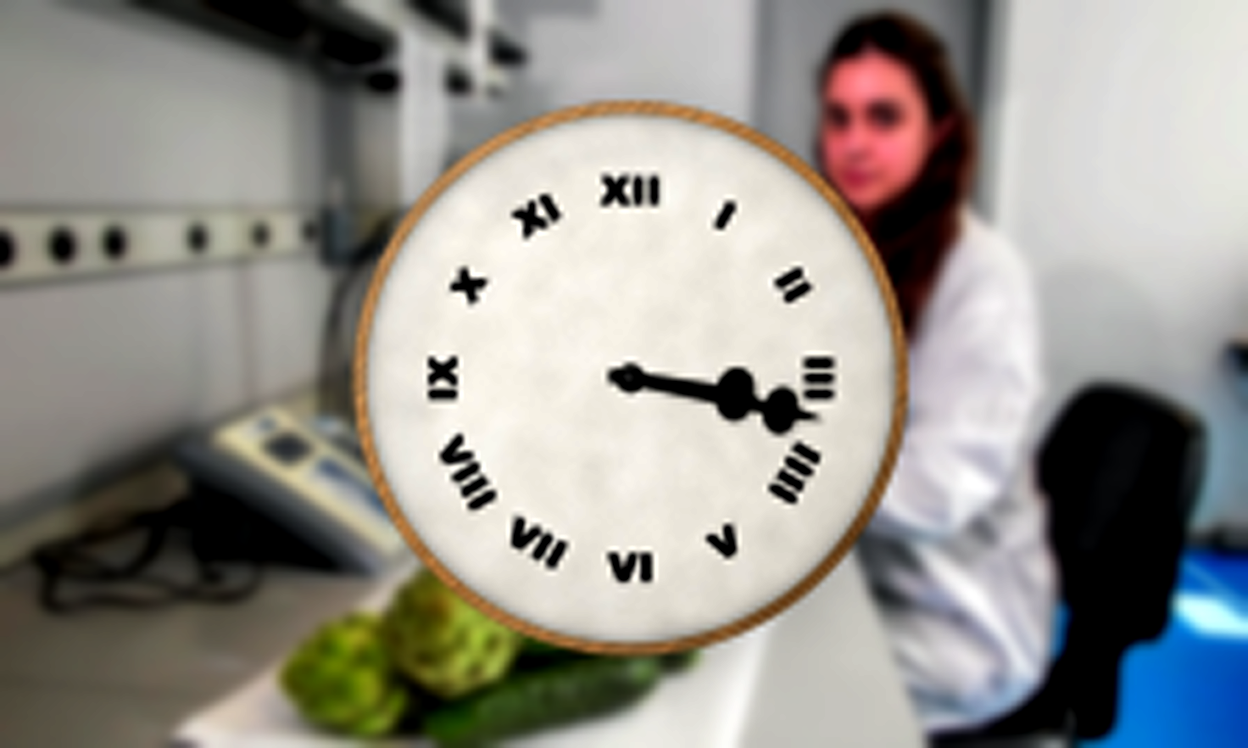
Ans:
3.17
